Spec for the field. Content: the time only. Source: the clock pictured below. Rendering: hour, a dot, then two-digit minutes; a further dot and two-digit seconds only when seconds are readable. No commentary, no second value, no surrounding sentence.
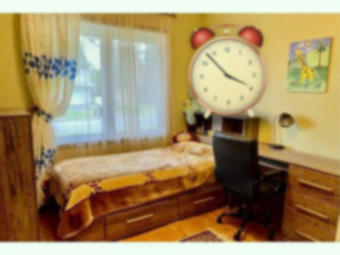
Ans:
3.53
